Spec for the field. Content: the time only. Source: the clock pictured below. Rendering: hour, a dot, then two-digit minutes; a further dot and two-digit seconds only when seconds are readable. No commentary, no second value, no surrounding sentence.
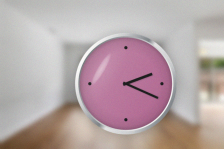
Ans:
2.19
